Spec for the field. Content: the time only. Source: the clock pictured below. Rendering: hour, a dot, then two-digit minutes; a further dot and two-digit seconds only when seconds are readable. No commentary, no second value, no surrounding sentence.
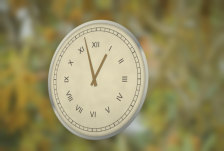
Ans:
12.57
